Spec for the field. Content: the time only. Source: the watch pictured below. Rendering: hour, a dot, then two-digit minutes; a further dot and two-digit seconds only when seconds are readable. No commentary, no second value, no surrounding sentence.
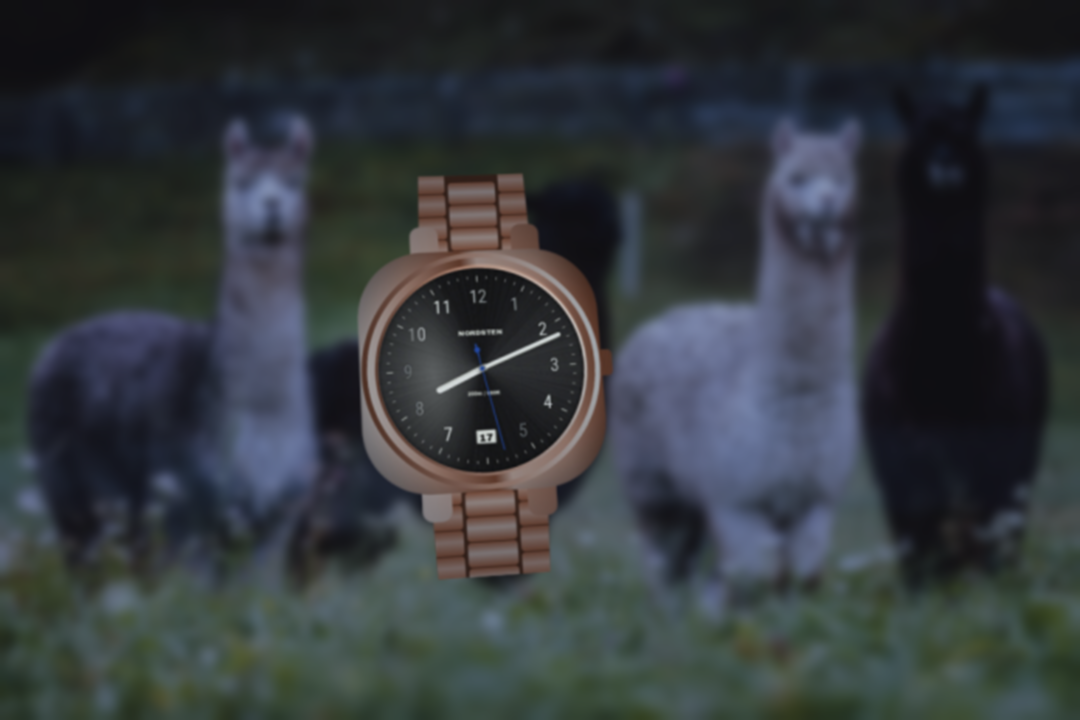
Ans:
8.11.28
